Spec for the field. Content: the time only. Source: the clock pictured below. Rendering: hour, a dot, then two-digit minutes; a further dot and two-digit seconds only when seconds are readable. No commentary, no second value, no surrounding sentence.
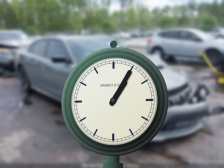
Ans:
1.05
